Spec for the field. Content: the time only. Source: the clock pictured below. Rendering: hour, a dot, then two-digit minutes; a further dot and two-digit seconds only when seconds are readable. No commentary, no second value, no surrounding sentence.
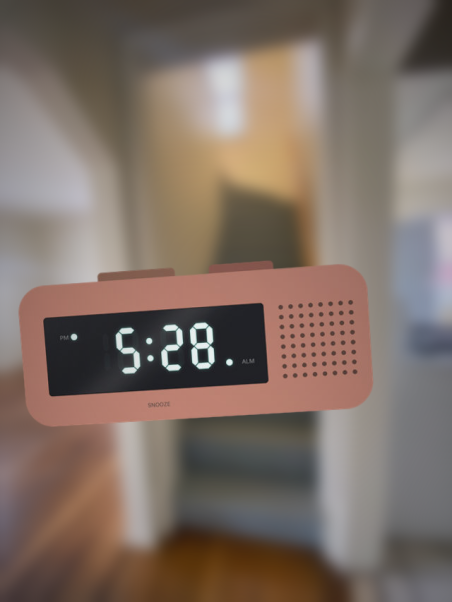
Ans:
5.28
